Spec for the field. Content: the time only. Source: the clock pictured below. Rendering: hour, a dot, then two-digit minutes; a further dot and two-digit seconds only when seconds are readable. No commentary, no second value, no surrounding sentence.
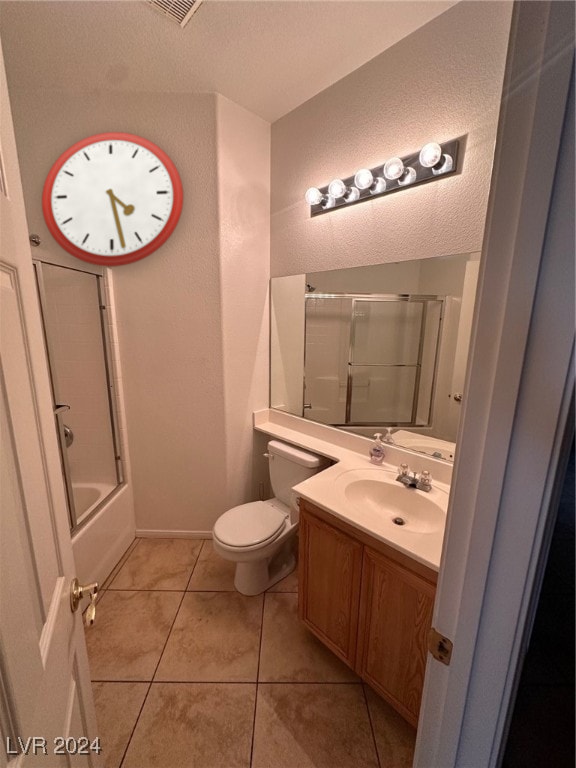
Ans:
4.28
